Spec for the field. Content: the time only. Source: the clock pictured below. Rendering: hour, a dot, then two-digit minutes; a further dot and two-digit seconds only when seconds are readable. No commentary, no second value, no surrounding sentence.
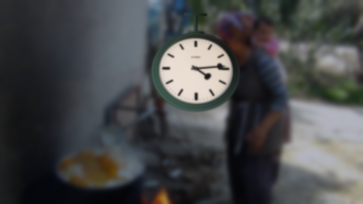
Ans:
4.14
